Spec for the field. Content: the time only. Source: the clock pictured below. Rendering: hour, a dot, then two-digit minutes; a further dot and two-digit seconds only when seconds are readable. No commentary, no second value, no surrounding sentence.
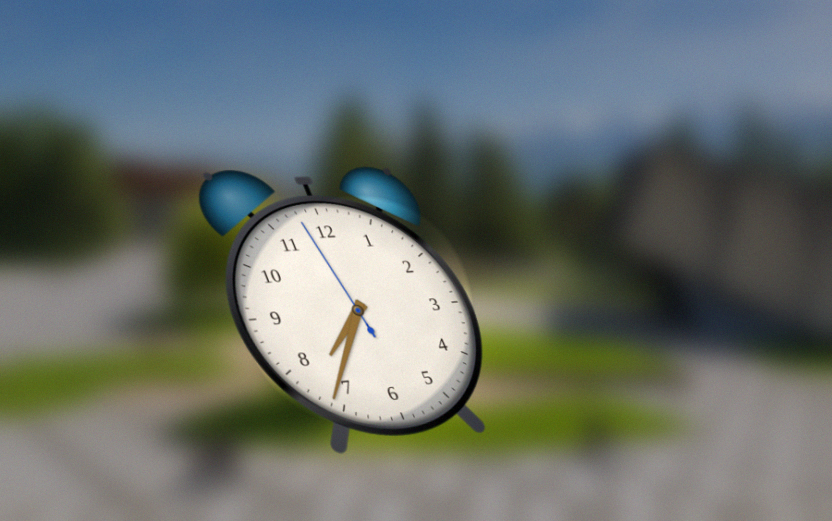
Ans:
7.35.58
